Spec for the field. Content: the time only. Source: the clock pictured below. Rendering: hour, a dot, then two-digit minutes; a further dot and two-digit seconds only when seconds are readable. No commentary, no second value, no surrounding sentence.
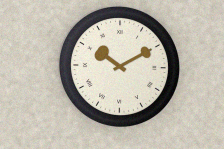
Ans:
10.10
